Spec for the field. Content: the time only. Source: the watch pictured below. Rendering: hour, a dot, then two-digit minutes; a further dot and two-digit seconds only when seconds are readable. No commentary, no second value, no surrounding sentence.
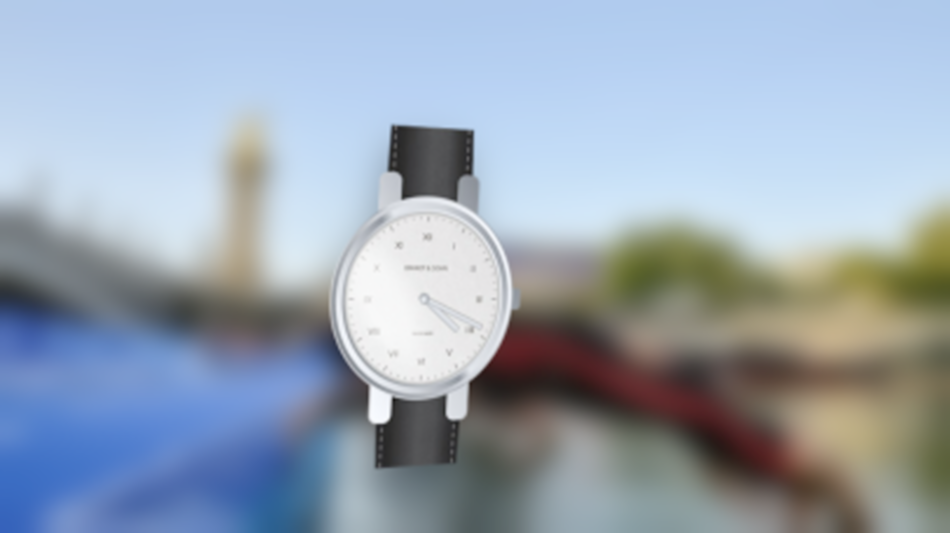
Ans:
4.19
